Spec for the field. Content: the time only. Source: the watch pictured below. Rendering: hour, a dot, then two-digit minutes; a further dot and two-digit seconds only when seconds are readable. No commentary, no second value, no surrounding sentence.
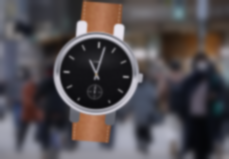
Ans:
11.02
